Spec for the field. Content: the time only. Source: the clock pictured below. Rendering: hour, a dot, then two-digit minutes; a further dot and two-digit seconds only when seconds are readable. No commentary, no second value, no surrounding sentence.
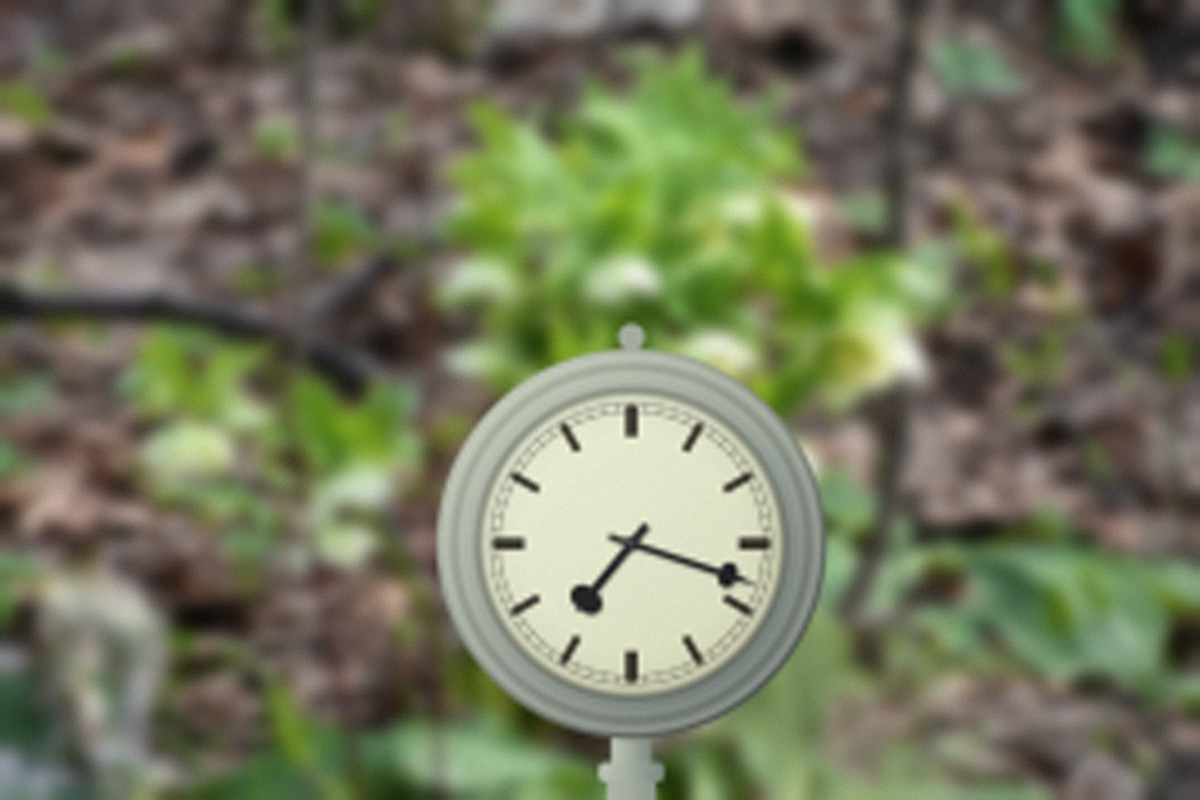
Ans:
7.18
